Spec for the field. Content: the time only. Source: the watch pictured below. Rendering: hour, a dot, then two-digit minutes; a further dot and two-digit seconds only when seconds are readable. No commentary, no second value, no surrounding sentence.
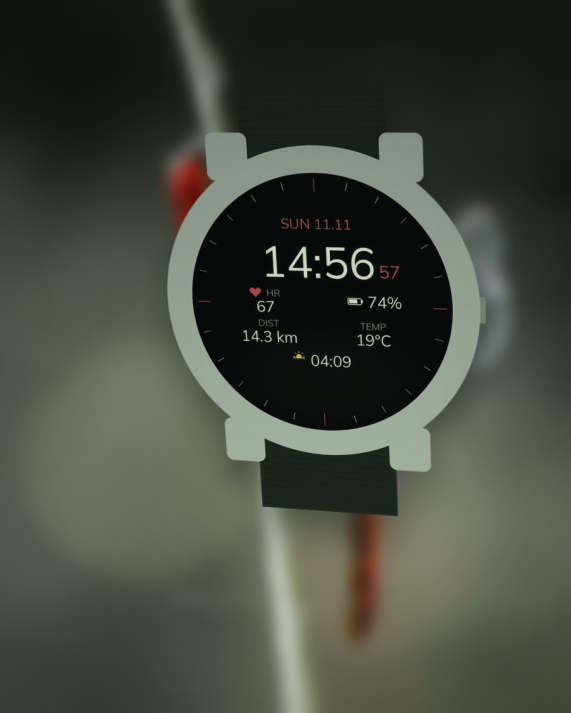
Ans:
14.56.57
